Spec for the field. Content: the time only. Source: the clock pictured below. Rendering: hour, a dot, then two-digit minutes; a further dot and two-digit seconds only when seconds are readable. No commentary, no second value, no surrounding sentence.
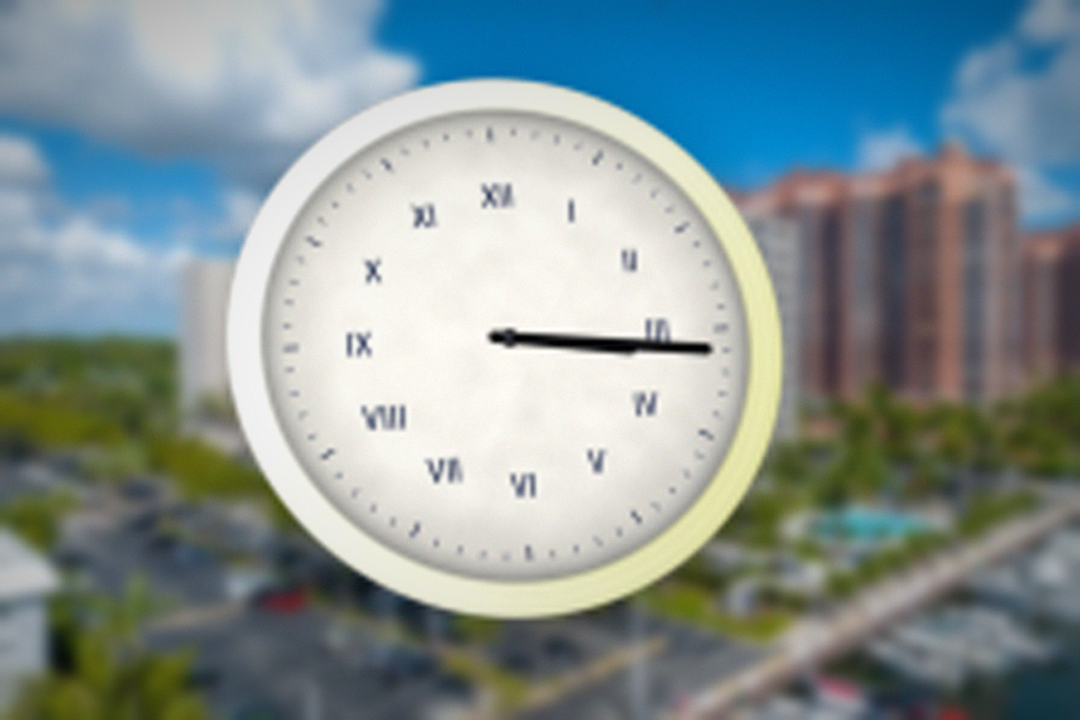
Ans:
3.16
